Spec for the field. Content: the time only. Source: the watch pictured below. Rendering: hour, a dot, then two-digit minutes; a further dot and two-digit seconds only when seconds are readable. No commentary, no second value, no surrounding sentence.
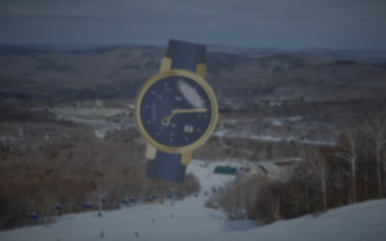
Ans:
7.13
